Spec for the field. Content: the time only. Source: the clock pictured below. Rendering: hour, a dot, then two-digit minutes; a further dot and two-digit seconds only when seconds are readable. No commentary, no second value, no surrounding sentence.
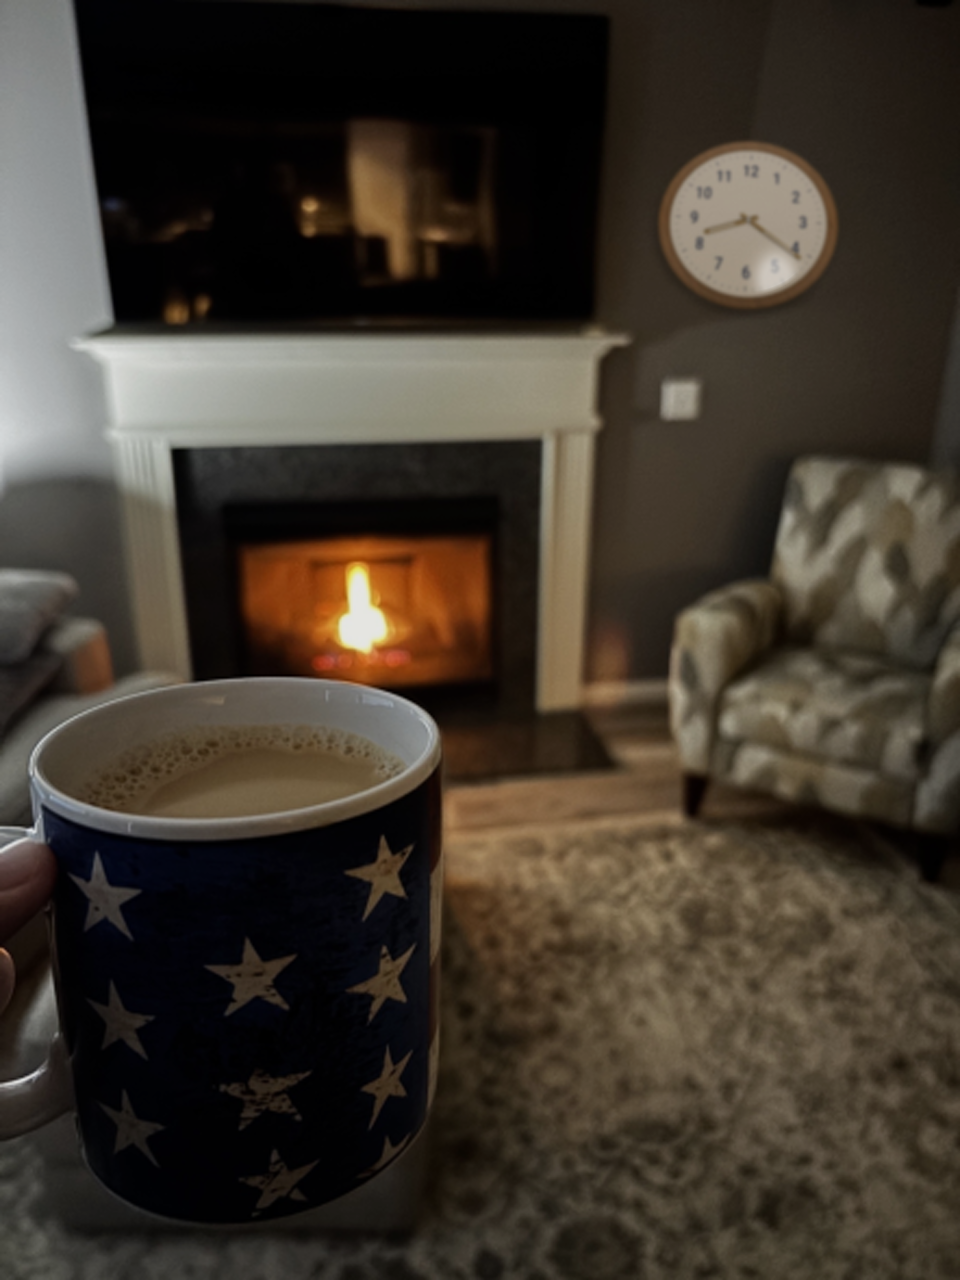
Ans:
8.21
